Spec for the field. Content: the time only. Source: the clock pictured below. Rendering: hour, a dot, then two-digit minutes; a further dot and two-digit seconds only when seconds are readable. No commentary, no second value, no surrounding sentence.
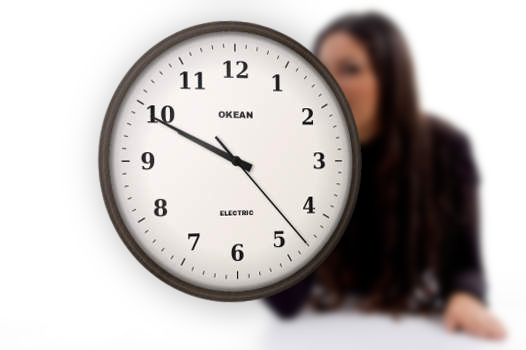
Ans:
9.49.23
